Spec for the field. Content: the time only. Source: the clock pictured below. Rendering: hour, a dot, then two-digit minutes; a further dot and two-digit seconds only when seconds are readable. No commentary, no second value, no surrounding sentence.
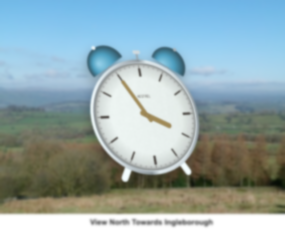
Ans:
3.55
